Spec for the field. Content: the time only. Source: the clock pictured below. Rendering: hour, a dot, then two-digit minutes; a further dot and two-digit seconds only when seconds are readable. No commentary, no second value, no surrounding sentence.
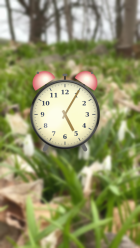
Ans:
5.05
